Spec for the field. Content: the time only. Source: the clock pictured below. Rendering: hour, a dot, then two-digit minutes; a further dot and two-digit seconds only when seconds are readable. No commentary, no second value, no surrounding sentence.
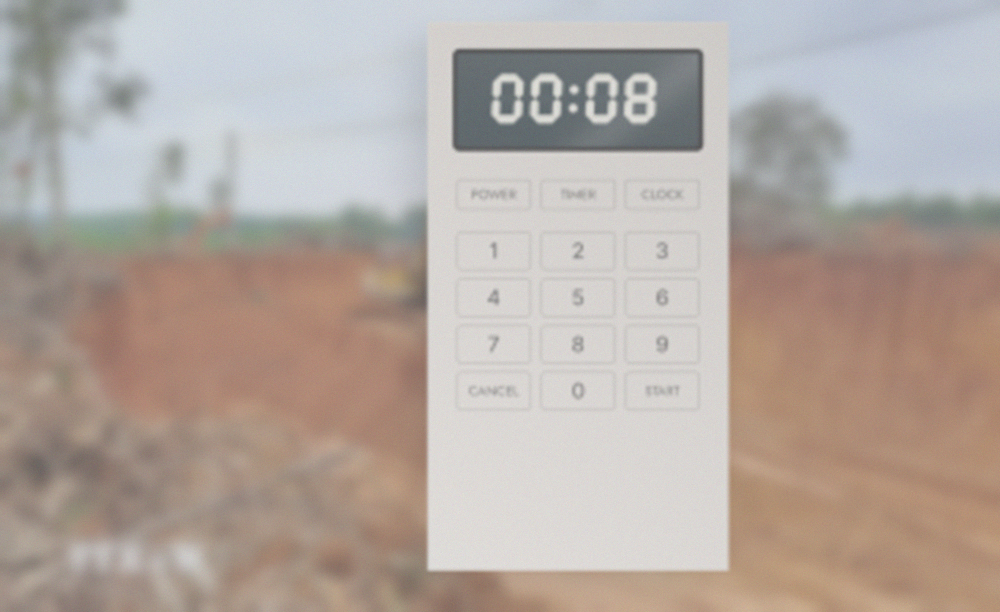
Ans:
0.08
